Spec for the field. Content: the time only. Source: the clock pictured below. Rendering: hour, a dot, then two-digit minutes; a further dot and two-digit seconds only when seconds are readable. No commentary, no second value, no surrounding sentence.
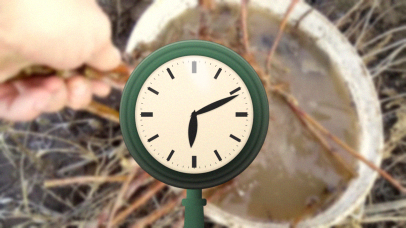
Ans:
6.11
